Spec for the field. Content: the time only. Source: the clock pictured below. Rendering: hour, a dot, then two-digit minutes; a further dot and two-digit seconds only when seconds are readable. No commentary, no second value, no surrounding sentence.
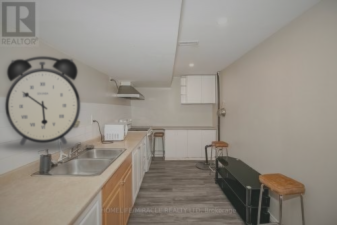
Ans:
5.51
